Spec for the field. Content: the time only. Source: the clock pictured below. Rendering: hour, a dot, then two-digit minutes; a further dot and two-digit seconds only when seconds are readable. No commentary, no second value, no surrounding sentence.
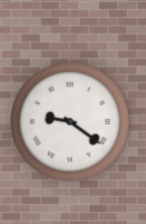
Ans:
9.21
